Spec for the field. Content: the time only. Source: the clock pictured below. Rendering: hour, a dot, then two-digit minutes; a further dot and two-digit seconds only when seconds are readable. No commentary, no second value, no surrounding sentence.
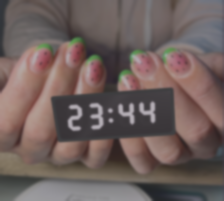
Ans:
23.44
